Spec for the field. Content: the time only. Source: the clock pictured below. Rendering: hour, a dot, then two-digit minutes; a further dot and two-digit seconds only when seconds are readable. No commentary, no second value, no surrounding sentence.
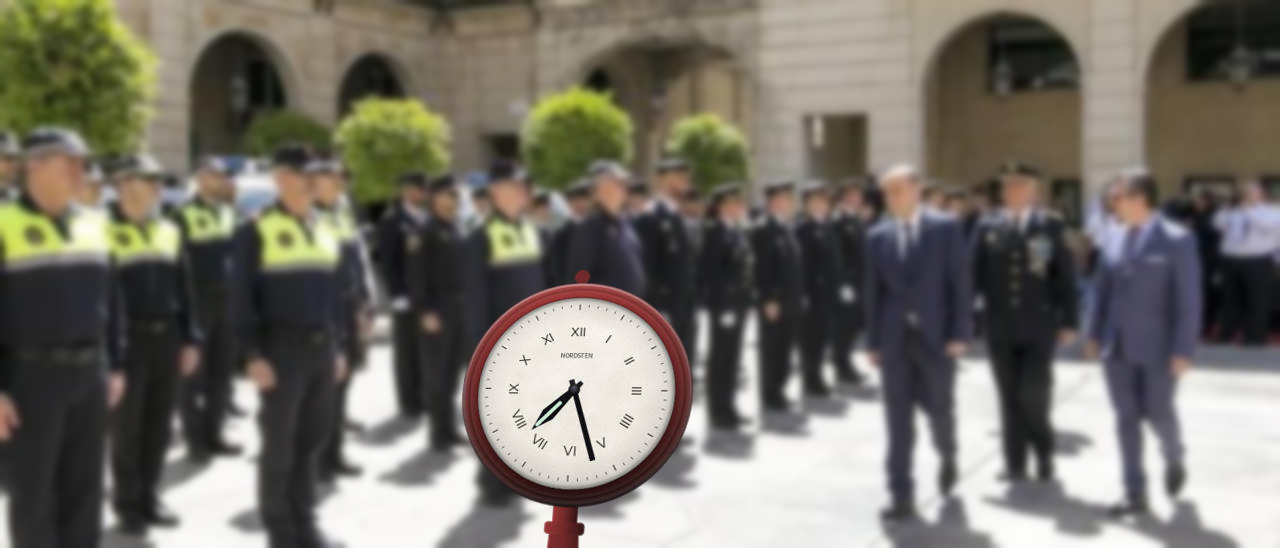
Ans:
7.27
